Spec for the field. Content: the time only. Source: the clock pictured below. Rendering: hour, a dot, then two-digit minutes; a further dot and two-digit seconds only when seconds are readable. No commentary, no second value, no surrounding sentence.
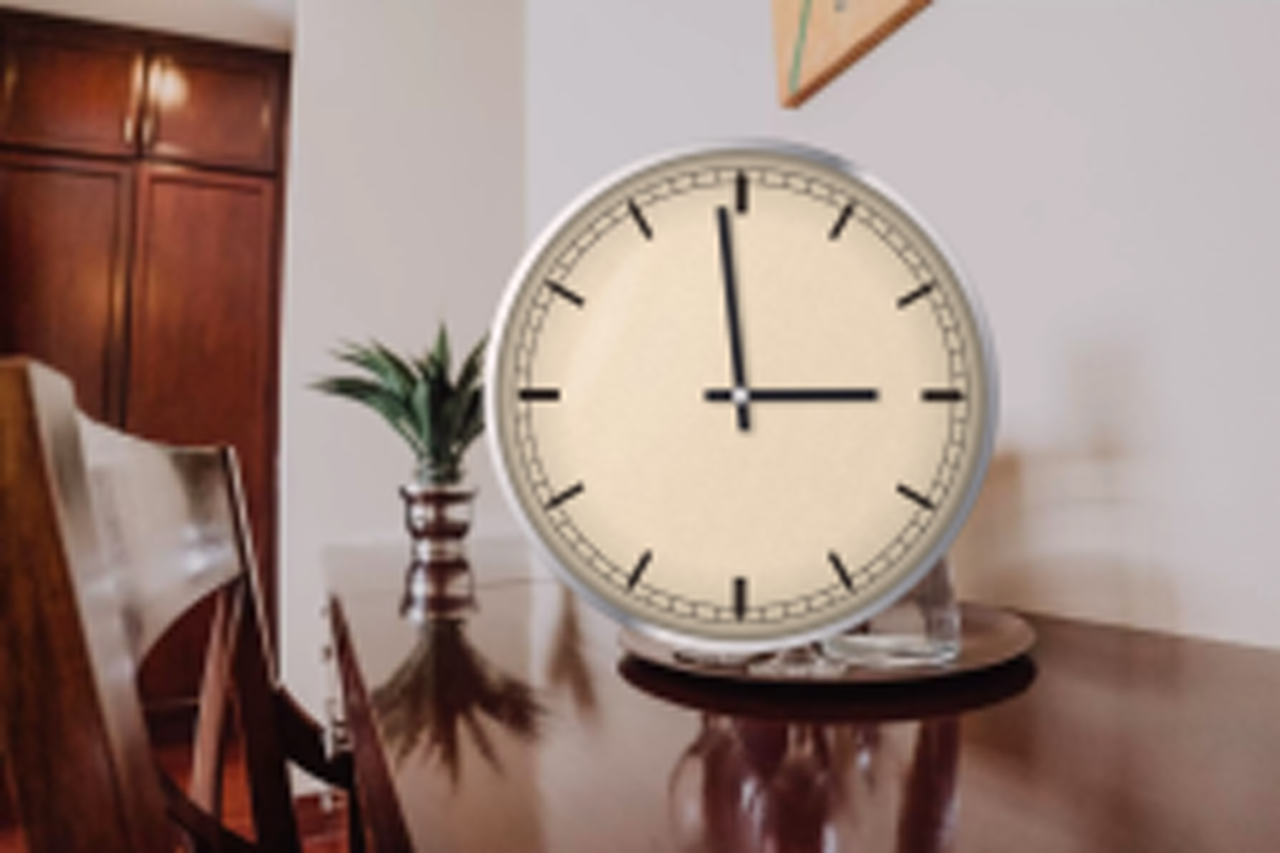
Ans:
2.59
